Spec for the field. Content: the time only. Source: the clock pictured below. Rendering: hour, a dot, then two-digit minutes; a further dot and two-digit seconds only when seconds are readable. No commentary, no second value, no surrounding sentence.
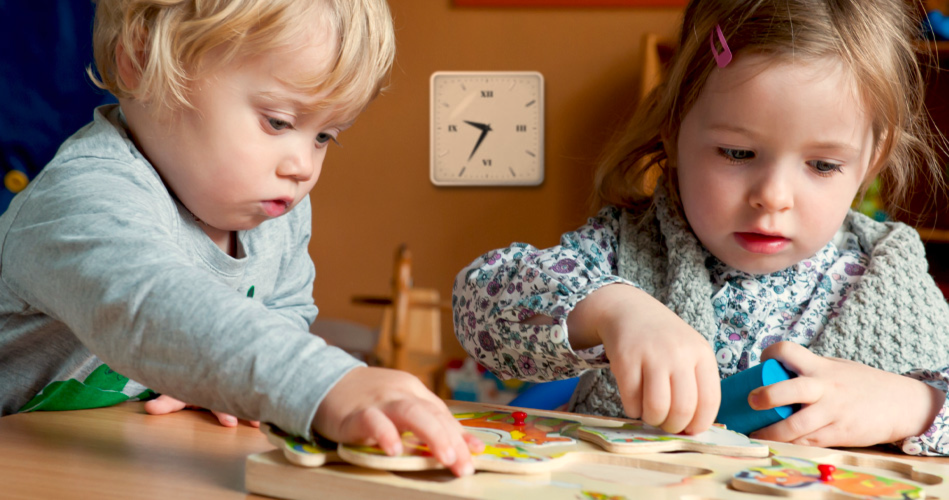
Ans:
9.35
